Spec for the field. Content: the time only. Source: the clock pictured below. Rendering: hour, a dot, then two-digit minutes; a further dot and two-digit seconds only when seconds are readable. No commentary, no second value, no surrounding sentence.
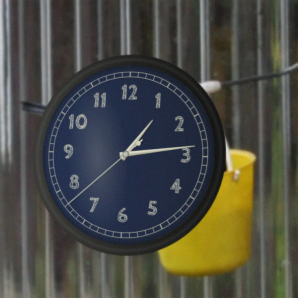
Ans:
1.13.38
